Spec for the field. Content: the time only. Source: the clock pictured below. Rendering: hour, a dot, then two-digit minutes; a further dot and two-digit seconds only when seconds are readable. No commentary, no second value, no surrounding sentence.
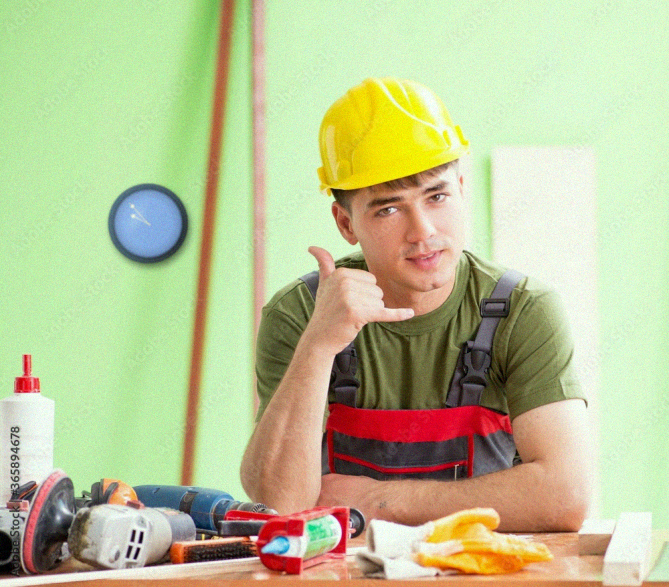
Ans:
9.53
